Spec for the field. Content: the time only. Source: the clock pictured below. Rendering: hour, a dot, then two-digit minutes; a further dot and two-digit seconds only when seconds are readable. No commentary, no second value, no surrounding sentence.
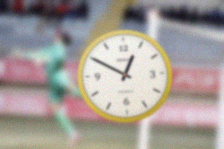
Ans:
12.50
